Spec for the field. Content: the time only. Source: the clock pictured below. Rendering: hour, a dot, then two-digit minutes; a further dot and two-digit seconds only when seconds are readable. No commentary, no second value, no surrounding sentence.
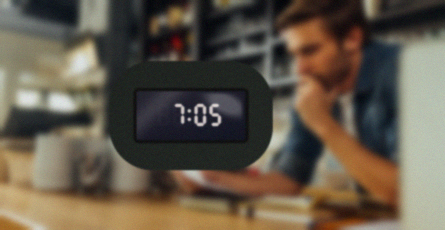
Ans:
7.05
